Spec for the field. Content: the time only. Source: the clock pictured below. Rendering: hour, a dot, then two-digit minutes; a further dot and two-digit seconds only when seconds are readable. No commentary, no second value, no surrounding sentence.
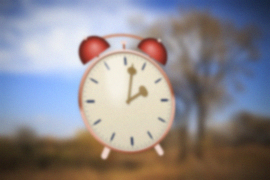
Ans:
2.02
